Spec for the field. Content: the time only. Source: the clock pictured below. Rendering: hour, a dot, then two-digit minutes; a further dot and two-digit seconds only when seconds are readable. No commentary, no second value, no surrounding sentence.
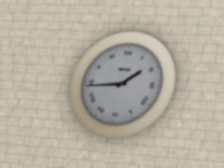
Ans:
1.44
